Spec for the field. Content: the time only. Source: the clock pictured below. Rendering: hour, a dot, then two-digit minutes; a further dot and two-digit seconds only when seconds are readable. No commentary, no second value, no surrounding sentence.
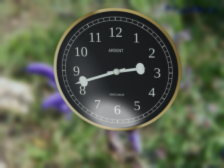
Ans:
2.42
